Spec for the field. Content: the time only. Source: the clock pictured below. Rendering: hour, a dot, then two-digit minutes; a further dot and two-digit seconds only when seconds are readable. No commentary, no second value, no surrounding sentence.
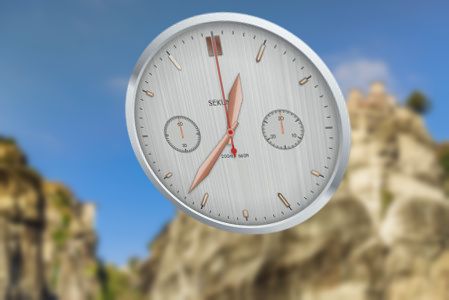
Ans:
12.37
